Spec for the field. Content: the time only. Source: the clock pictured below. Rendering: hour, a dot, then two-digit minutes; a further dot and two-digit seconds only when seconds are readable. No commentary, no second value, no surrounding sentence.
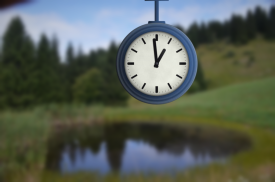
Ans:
12.59
